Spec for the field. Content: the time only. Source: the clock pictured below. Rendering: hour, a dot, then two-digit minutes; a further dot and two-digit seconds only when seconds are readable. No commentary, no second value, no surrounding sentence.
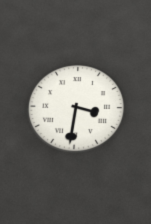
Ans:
3.31
